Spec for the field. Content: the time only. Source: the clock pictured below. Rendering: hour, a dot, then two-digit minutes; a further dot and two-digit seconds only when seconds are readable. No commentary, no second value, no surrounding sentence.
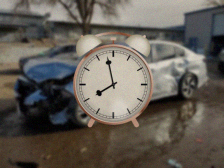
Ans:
7.58
